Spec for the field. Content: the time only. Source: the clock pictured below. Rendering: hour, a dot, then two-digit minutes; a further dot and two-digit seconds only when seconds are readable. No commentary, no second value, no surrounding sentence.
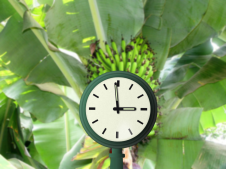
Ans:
2.59
